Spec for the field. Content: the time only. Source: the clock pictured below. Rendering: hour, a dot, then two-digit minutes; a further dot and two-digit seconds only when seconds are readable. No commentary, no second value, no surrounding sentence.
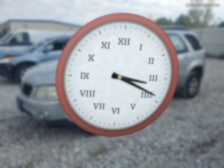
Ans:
3.19
